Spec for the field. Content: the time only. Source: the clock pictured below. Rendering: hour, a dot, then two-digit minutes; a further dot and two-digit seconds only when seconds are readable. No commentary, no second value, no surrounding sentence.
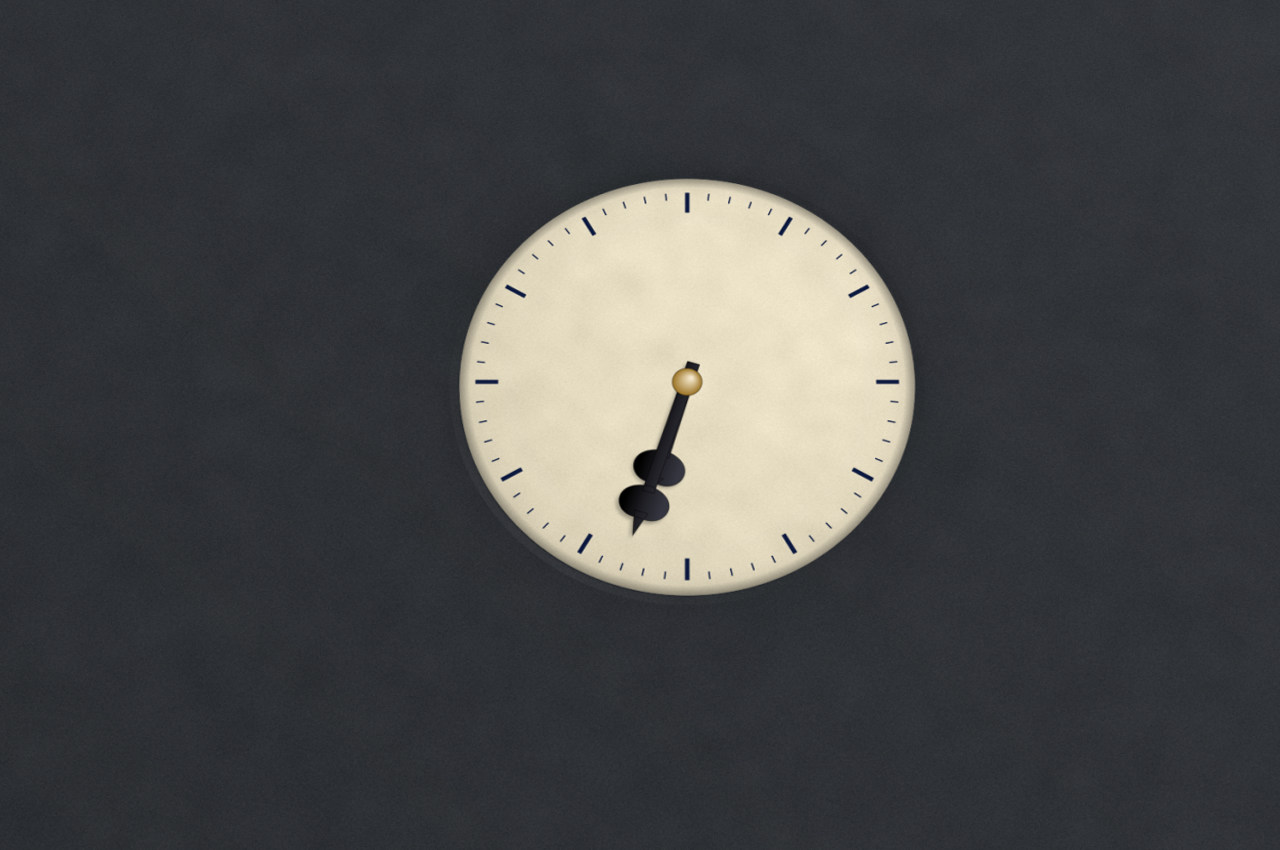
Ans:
6.33
